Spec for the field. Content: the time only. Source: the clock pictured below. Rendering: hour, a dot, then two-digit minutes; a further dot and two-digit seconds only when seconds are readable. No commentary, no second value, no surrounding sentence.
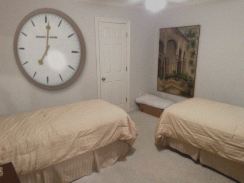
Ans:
7.01
